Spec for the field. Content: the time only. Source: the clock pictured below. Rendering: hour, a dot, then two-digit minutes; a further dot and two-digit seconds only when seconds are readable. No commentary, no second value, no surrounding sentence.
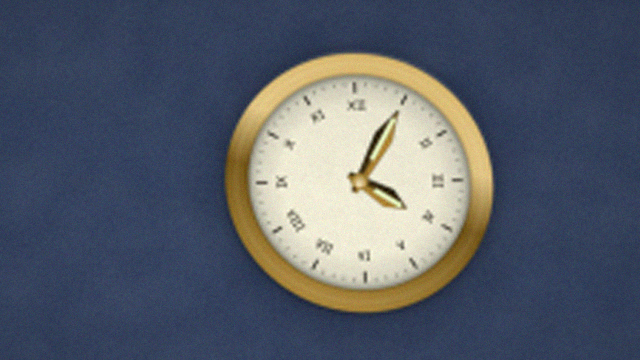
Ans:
4.05
